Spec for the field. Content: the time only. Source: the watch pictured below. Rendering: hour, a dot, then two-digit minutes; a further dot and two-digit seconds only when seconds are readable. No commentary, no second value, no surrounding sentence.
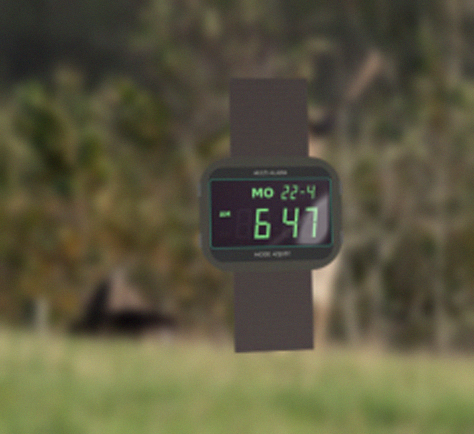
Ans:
6.47
